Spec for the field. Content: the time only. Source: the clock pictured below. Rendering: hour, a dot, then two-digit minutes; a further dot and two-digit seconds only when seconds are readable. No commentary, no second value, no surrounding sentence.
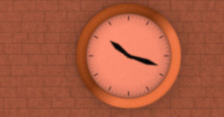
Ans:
10.18
